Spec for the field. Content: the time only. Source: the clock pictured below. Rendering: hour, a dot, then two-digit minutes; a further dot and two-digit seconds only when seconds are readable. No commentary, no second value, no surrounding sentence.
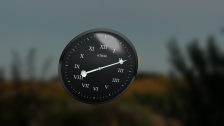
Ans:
8.11
